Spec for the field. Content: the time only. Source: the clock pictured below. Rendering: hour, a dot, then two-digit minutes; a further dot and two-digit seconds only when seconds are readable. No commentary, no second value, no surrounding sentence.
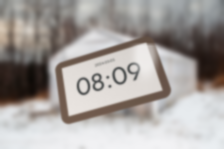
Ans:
8.09
